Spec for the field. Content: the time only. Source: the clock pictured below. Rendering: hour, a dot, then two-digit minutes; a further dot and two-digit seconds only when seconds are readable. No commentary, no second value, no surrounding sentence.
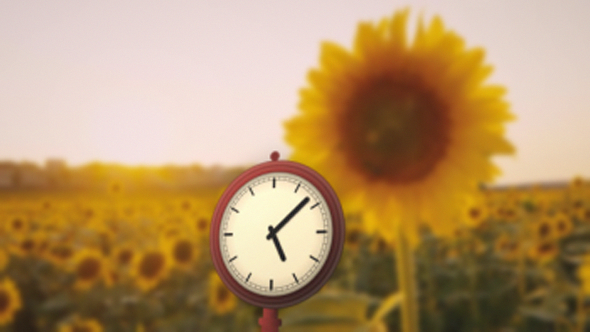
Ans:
5.08
